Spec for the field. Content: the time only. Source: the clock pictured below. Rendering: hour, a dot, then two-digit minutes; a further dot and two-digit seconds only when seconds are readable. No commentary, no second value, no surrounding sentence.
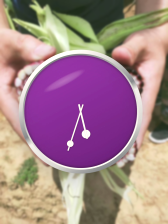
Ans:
5.33
